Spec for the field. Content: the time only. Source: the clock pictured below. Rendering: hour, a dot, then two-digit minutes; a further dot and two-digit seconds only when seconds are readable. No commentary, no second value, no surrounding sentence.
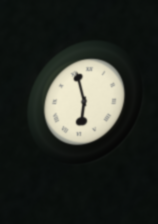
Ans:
5.56
